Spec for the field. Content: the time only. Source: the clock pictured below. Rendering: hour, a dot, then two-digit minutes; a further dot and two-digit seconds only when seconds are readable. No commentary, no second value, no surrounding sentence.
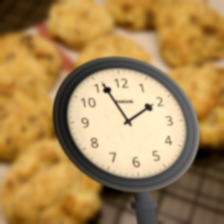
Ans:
1.56
